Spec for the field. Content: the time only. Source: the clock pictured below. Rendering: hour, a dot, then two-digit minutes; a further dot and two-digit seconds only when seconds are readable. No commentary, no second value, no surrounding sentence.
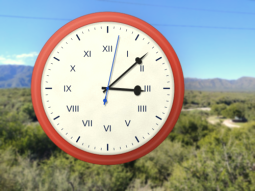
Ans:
3.08.02
